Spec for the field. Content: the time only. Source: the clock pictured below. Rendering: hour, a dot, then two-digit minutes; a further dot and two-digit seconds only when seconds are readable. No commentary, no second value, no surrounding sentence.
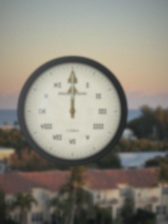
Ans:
12.00
